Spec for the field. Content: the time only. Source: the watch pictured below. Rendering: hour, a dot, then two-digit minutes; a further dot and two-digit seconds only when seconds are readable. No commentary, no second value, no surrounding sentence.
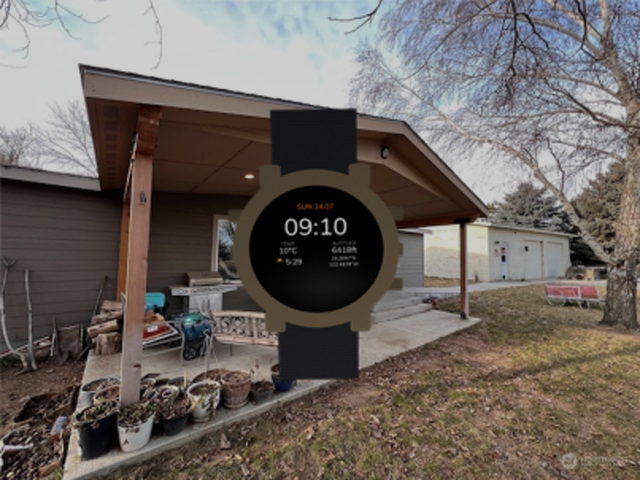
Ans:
9.10
